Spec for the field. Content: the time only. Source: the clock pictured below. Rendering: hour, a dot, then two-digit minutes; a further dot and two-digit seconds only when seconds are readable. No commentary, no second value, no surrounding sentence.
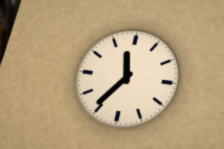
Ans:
11.36
